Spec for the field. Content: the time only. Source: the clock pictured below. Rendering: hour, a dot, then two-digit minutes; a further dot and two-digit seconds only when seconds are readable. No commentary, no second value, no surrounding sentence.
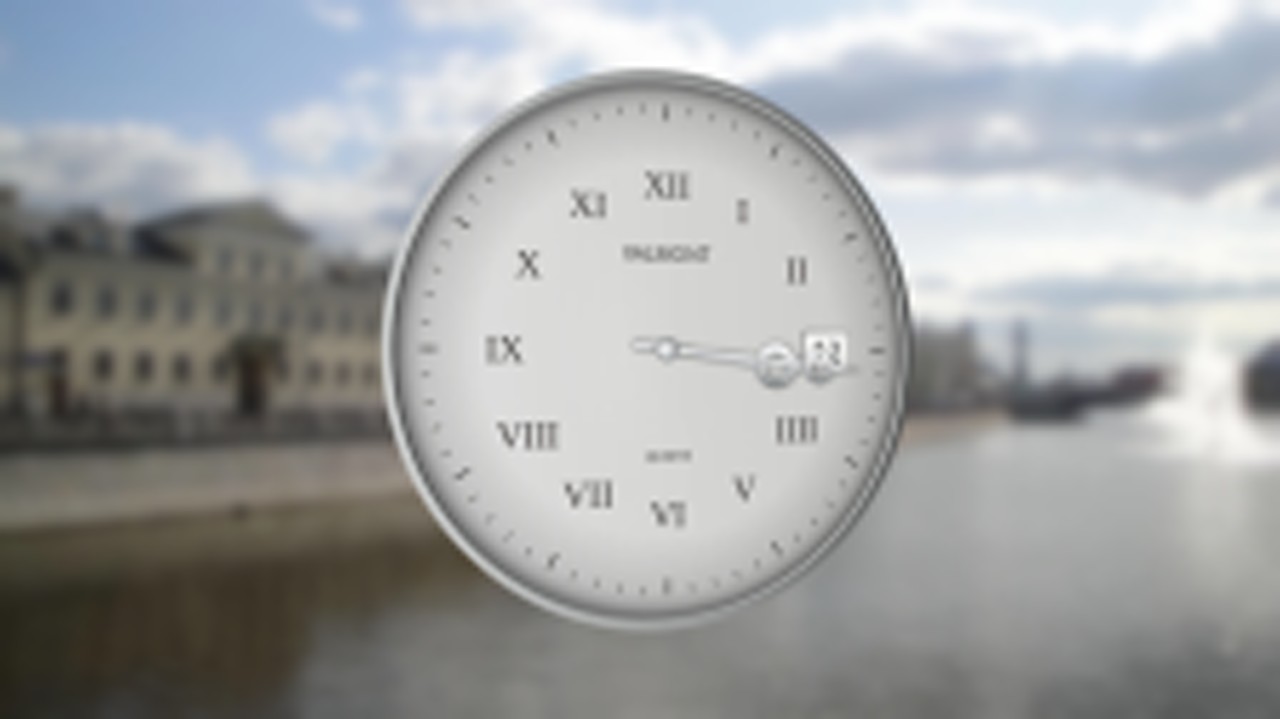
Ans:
3.16
